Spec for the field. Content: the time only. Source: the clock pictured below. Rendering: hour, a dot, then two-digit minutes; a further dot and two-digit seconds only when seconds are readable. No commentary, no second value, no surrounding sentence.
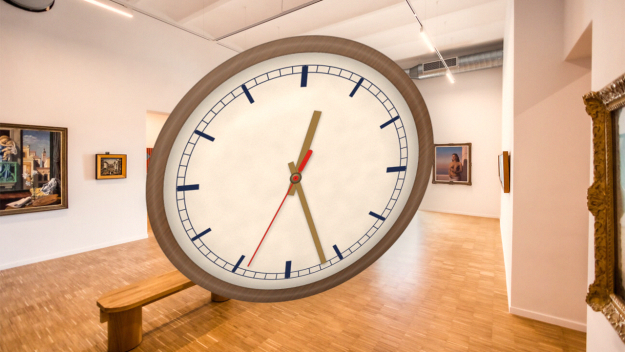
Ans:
12.26.34
